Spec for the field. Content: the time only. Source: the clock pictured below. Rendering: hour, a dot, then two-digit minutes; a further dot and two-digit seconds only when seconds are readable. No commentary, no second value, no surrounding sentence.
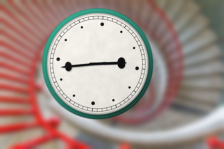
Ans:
2.43
